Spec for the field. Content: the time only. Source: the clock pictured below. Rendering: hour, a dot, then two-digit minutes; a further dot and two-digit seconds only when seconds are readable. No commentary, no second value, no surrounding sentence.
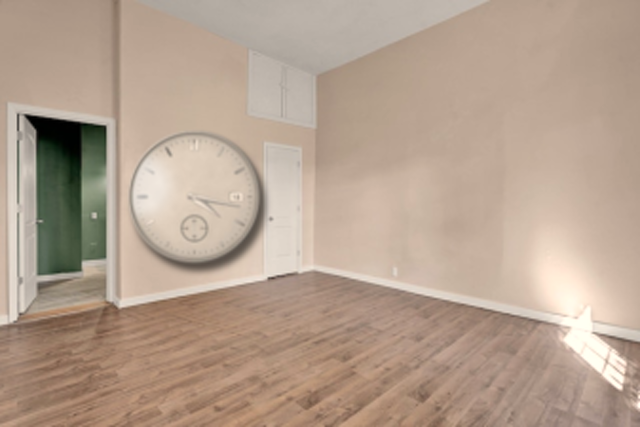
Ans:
4.17
